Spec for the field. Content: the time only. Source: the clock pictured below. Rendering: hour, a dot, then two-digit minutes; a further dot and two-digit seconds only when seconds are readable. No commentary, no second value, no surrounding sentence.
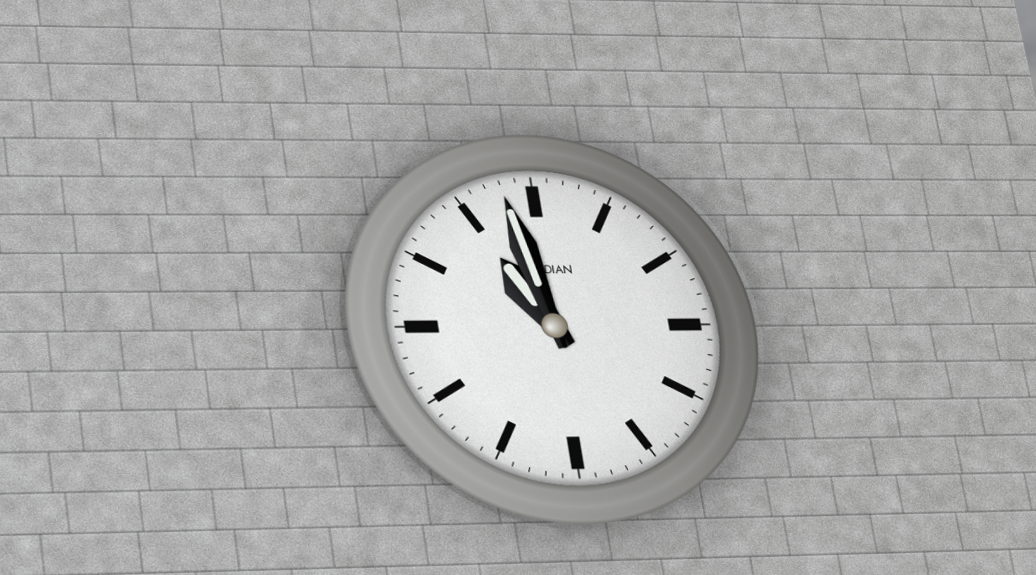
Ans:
10.58
